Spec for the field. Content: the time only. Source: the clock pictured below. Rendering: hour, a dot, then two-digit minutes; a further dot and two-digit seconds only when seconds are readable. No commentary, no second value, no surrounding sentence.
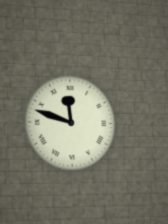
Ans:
11.48
